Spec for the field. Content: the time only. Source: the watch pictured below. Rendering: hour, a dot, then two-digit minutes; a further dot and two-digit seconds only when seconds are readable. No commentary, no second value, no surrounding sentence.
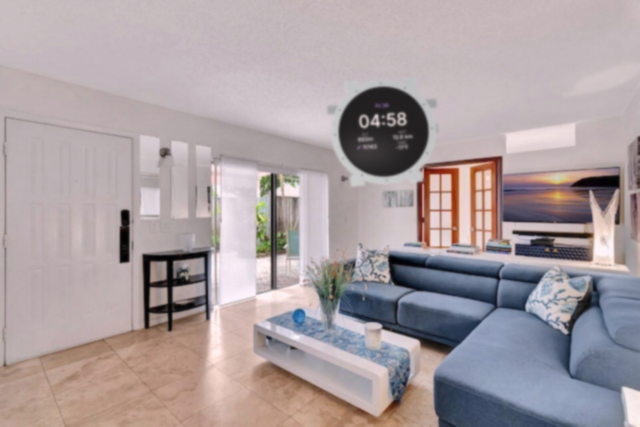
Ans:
4.58
